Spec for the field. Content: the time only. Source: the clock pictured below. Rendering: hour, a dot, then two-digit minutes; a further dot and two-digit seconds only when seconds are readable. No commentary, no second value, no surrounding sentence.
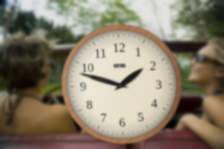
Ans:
1.48
